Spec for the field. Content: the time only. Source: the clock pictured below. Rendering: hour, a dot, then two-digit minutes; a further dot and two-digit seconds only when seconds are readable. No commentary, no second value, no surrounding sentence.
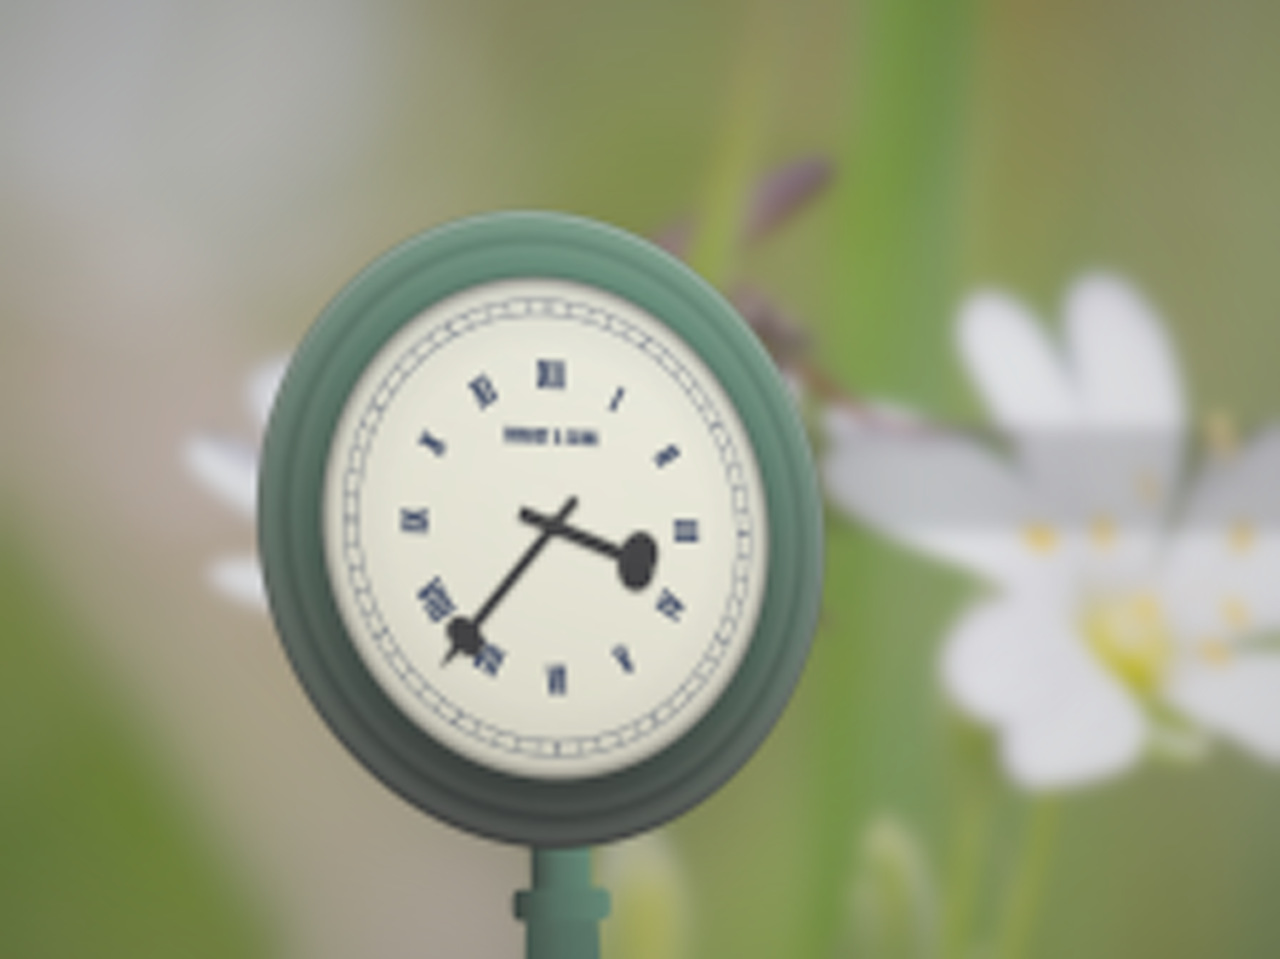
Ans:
3.37
